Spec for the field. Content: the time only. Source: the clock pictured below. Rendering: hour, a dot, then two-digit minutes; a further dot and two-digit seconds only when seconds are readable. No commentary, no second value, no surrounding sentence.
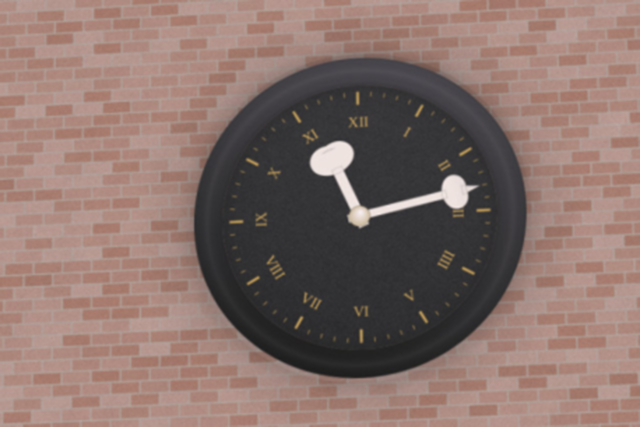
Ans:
11.13
